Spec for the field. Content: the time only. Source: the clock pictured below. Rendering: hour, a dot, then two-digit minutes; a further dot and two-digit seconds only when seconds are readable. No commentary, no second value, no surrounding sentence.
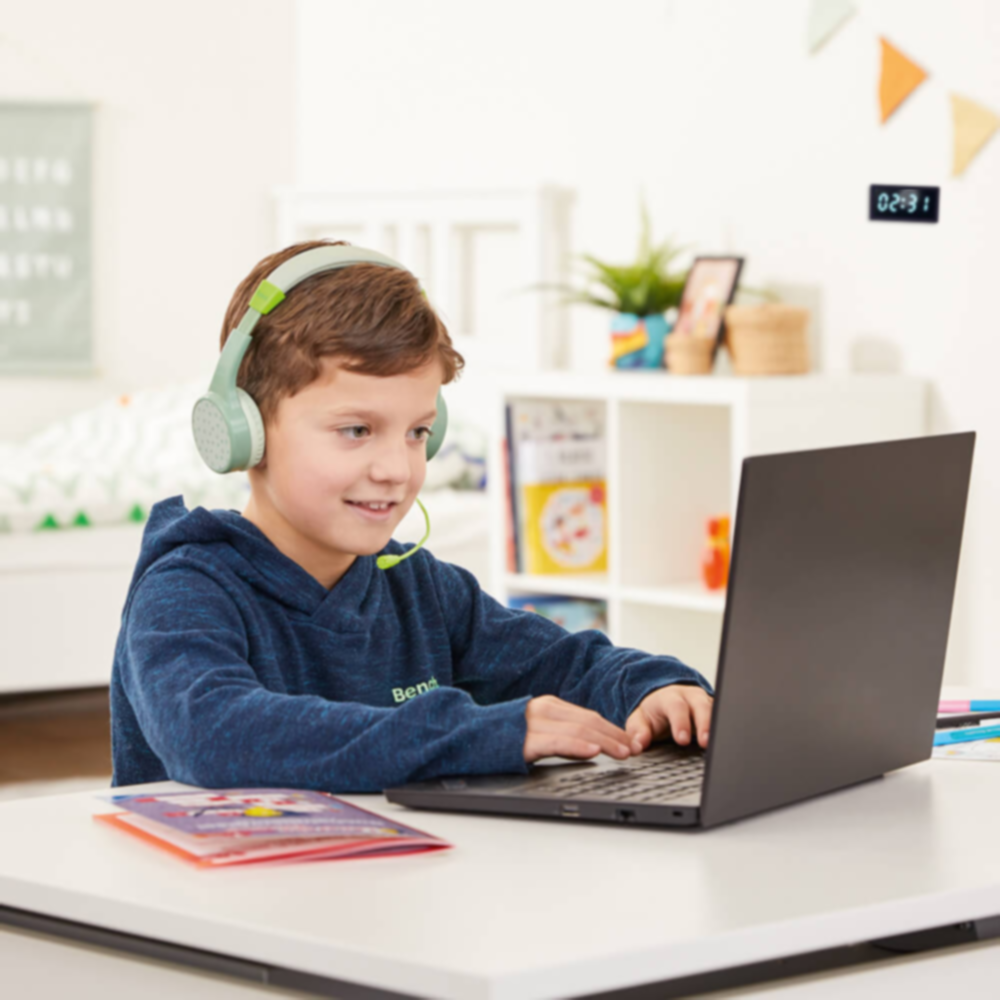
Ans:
2.31
